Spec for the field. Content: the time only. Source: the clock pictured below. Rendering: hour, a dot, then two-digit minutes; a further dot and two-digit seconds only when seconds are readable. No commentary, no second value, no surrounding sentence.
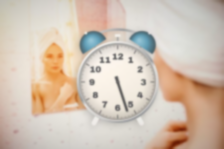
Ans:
5.27
